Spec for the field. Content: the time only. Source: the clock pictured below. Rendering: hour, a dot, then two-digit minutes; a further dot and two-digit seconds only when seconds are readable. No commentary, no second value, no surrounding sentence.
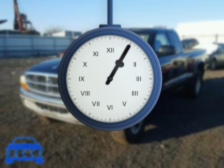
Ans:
1.05
